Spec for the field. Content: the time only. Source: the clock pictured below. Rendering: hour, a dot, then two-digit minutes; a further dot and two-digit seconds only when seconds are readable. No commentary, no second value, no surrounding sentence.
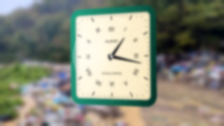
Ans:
1.17
